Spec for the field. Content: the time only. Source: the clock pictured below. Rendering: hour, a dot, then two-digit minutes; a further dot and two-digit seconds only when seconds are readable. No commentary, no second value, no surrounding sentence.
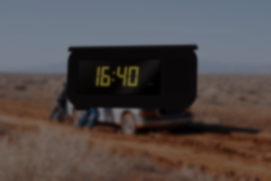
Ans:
16.40
